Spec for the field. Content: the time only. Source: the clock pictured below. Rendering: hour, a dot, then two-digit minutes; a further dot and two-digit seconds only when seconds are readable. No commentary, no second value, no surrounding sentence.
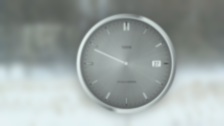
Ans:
9.49
